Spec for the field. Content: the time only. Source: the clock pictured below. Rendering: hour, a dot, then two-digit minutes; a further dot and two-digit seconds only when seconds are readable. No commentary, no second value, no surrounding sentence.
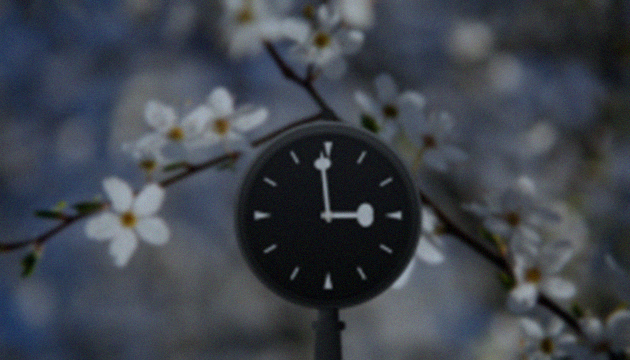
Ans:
2.59
